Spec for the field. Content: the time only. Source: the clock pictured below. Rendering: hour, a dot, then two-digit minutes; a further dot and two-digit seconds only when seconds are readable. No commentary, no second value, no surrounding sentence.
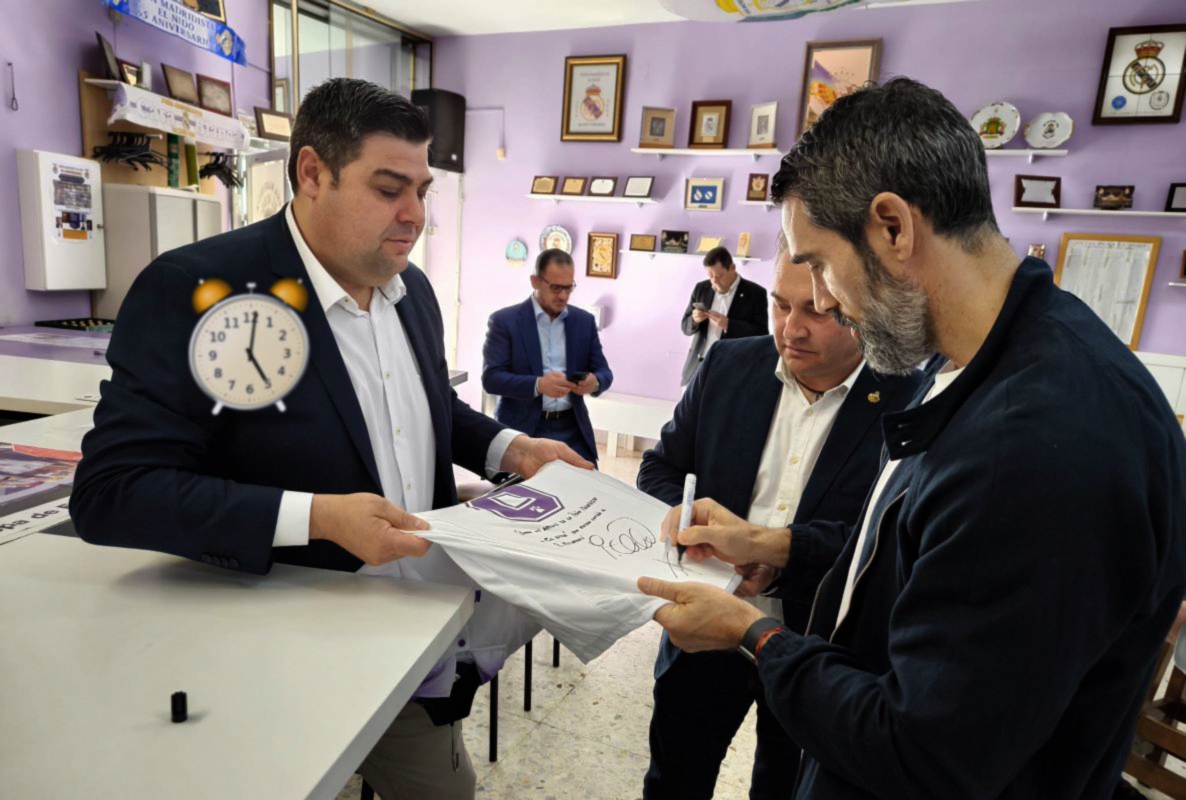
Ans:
5.01
